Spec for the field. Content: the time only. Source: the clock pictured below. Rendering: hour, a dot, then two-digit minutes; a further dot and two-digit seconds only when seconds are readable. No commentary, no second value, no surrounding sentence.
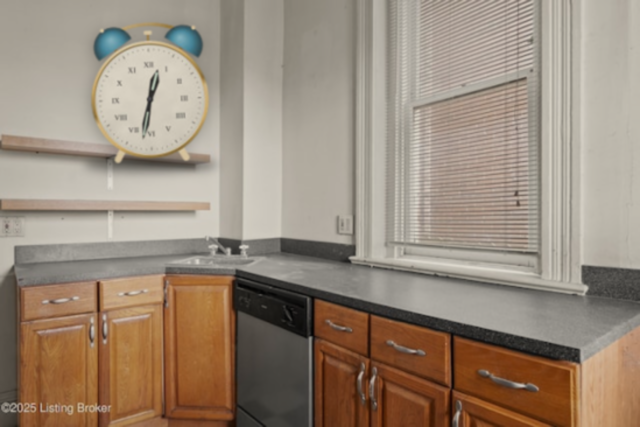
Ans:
12.32
